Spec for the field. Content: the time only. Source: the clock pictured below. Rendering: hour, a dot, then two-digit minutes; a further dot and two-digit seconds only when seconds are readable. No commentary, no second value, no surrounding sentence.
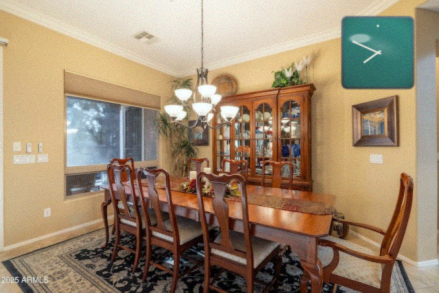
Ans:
7.49
